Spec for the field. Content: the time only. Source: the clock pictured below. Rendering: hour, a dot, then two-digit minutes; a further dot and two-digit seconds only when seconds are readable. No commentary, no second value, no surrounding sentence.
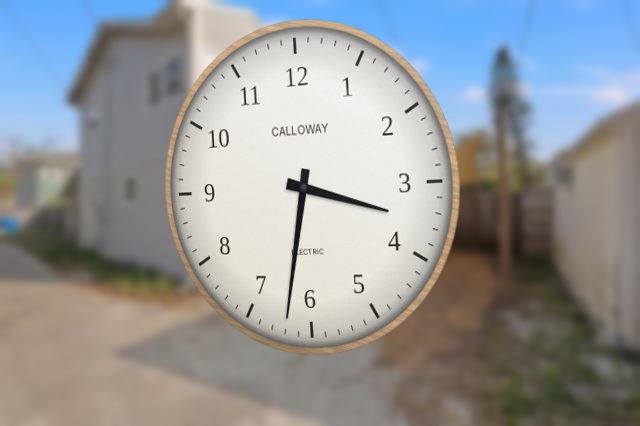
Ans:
3.32
